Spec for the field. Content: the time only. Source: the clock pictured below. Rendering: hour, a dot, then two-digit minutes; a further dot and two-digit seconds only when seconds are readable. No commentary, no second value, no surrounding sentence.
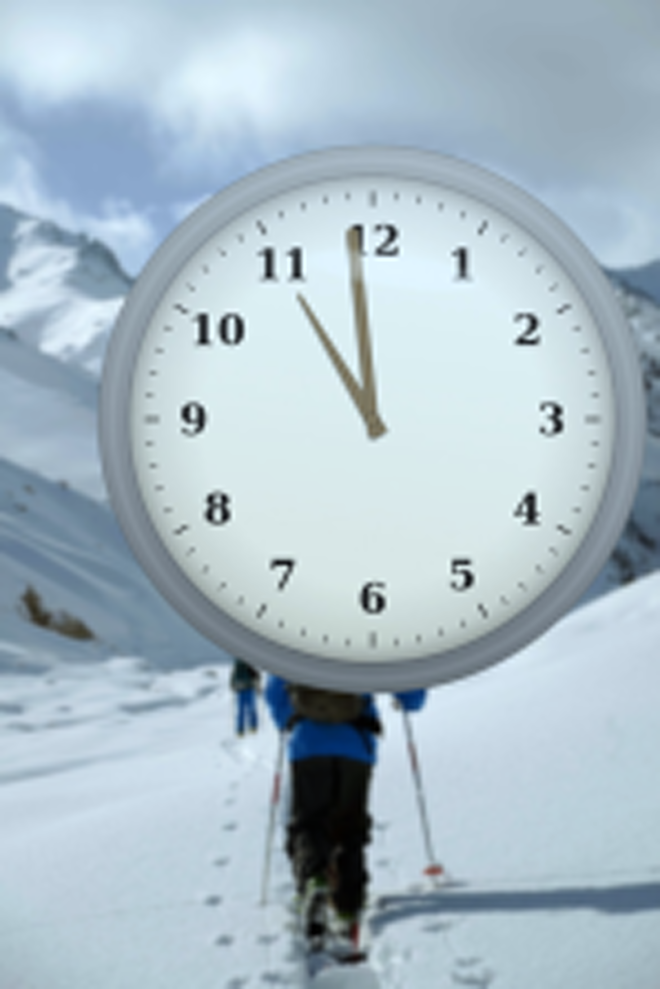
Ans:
10.59
